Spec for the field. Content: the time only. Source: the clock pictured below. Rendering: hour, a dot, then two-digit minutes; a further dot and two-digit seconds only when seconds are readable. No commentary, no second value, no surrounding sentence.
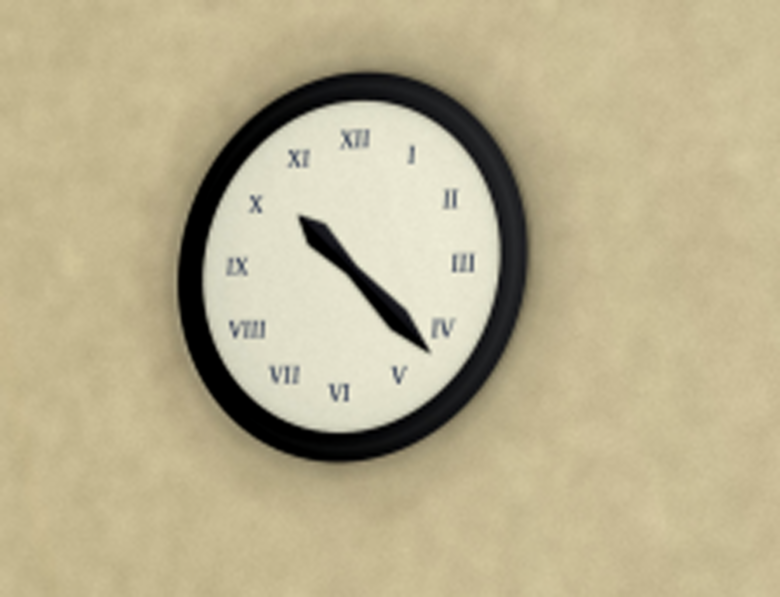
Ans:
10.22
